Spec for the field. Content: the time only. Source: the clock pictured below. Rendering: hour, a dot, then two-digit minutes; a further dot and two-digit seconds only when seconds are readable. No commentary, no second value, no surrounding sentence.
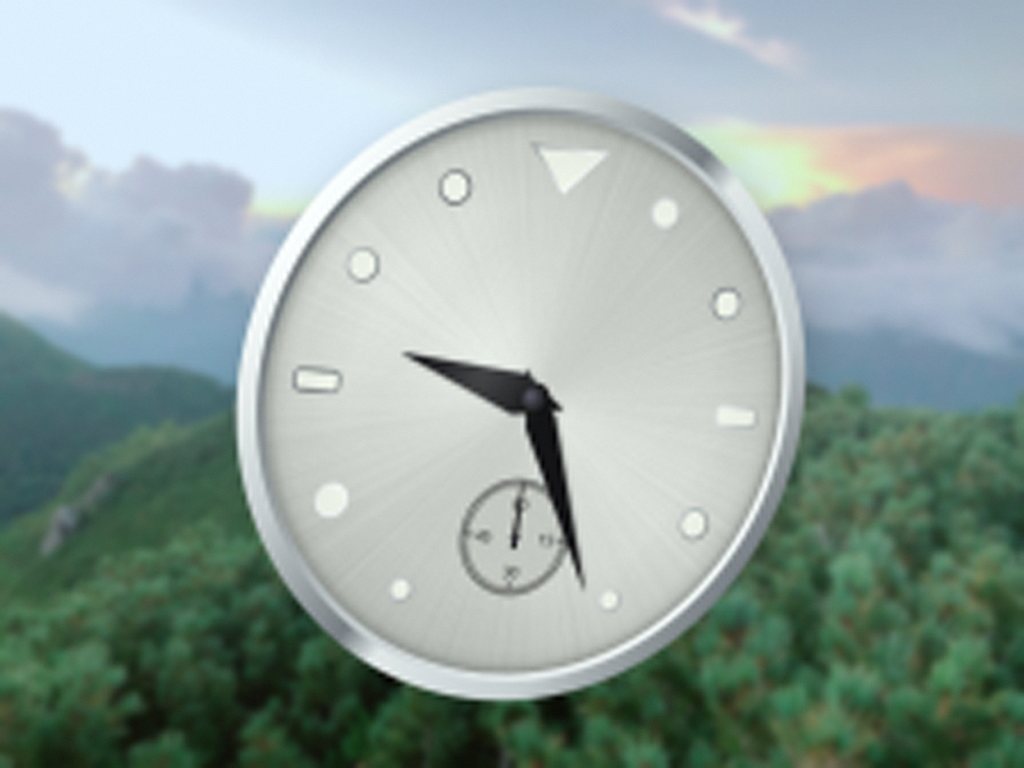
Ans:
9.26
